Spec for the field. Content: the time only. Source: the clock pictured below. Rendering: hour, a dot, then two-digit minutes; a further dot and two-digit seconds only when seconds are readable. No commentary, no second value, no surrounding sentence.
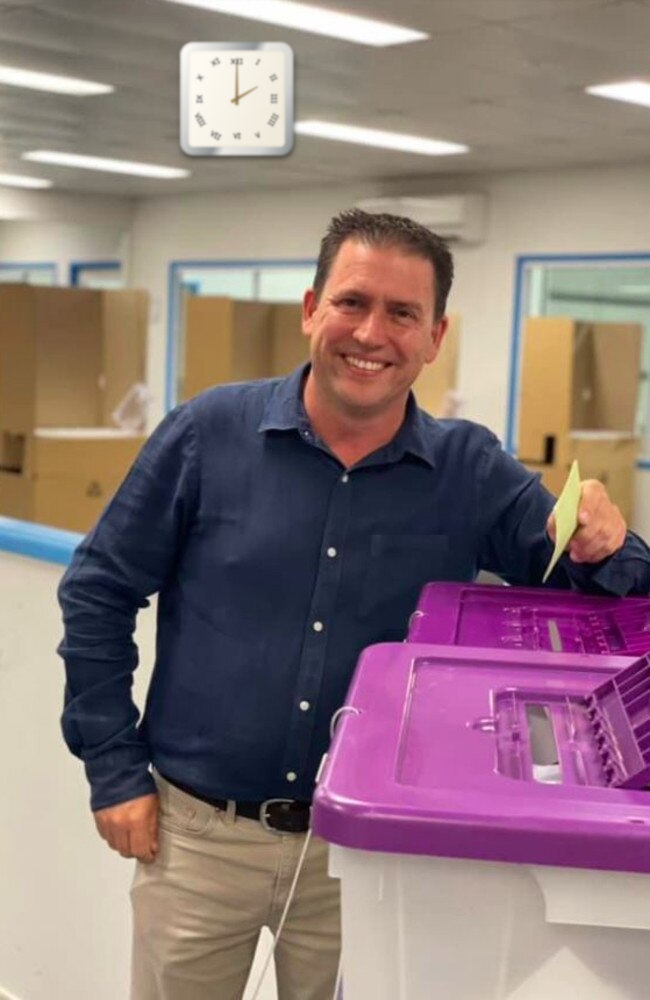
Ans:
2.00
